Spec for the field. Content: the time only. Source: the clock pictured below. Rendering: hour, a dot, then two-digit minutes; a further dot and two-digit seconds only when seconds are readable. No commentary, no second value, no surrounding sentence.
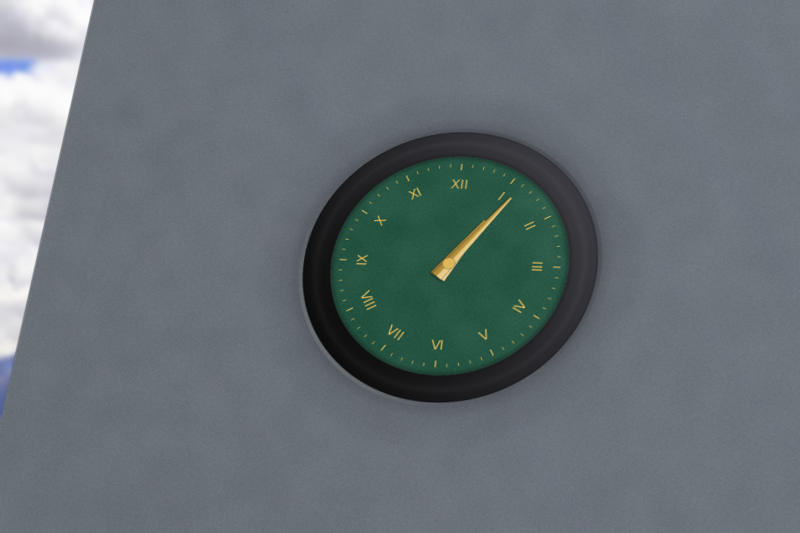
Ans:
1.06
